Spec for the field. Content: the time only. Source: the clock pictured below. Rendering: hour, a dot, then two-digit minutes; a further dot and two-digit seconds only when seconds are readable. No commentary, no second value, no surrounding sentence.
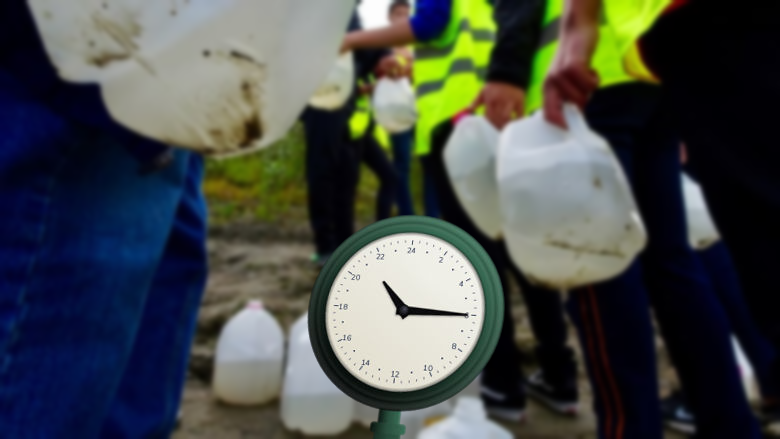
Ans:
21.15
